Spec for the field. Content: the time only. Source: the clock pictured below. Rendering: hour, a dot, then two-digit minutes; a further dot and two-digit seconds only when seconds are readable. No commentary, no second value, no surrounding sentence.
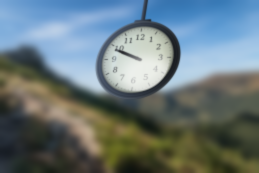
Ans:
9.49
